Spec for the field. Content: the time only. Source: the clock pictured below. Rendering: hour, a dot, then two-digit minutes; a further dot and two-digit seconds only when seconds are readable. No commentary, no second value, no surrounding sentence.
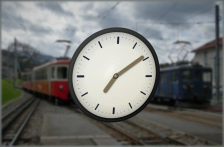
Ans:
7.09
